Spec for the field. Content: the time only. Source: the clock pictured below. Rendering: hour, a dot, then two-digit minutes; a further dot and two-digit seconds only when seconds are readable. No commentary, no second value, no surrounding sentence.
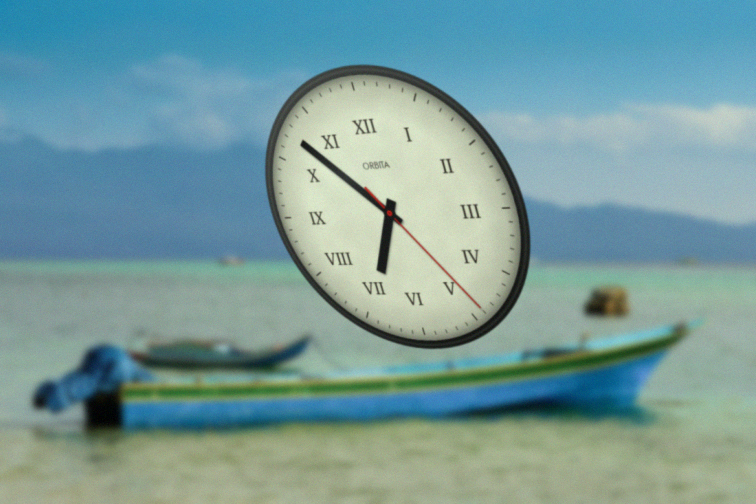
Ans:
6.52.24
